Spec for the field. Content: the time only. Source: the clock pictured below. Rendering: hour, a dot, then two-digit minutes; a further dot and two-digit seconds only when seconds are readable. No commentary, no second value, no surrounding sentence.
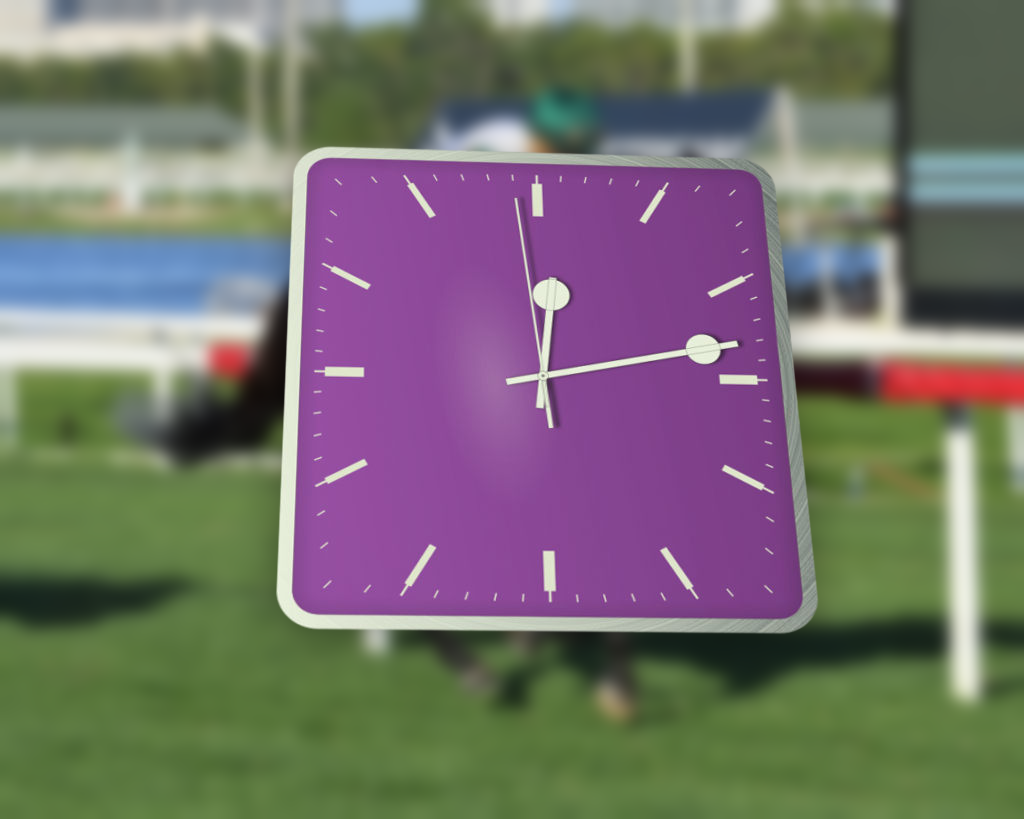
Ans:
12.12.59
